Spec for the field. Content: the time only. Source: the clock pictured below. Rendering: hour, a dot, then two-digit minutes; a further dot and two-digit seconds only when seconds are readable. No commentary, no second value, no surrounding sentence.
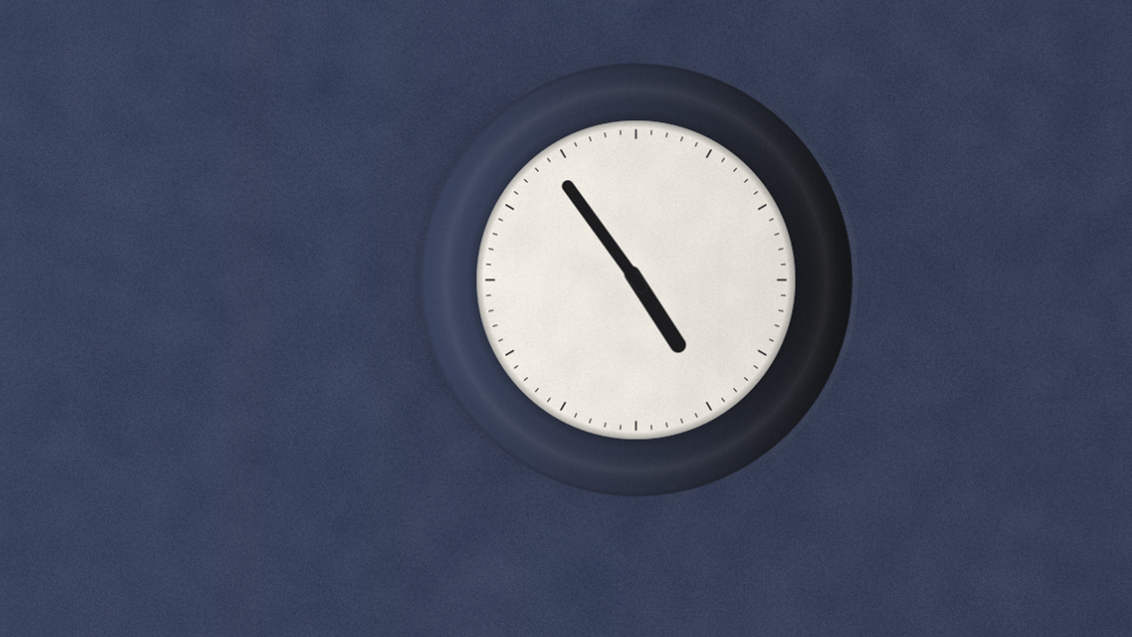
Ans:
4.54
